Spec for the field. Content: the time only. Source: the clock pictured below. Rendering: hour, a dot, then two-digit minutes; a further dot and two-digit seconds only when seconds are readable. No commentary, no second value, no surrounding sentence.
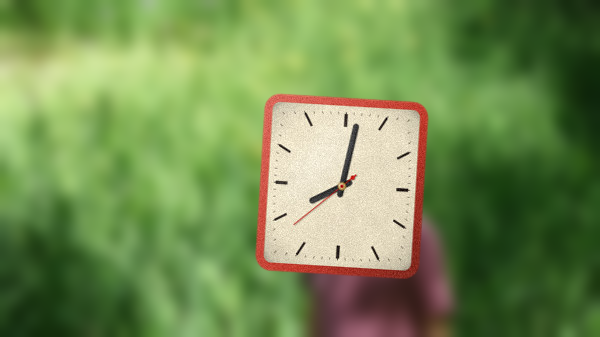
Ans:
8.01.38
